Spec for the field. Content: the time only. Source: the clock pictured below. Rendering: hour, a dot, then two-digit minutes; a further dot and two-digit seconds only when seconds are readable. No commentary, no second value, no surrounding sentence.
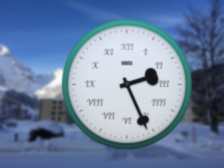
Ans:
2.26
